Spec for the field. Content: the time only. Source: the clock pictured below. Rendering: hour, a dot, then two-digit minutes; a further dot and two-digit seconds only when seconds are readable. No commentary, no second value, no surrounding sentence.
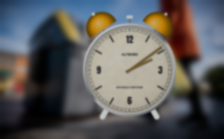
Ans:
2.09
